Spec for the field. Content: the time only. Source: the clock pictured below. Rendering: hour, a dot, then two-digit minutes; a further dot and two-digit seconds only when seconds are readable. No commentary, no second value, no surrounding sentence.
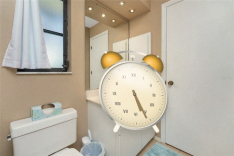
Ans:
5.26
